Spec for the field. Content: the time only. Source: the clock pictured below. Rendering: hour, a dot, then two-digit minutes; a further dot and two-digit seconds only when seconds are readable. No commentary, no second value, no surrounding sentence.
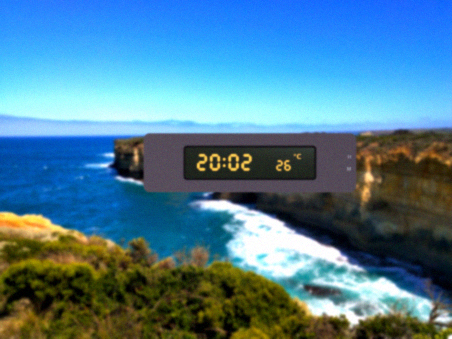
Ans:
20.02
